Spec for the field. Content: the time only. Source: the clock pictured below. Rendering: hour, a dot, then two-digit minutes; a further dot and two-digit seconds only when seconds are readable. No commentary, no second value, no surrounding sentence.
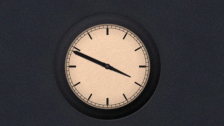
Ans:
3.49
